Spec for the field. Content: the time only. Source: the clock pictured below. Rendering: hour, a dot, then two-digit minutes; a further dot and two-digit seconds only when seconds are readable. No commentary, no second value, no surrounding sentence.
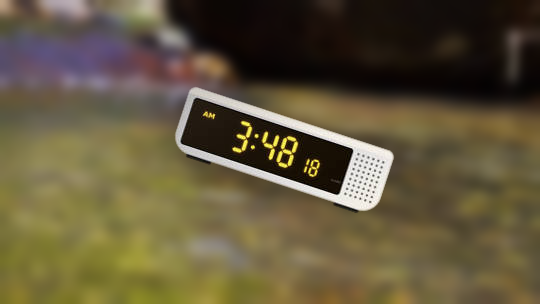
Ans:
3.48.18
